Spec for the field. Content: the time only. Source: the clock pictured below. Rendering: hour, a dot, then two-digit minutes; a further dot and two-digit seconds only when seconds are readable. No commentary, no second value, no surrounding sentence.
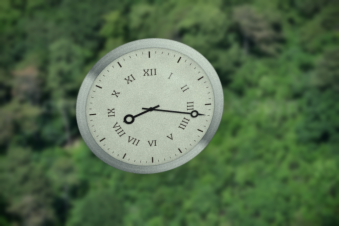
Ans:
8.17
